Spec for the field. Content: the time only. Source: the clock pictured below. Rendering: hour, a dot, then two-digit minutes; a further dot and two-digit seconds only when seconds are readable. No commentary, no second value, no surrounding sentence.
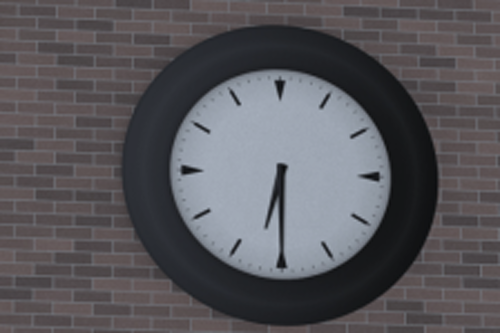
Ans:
6.30
